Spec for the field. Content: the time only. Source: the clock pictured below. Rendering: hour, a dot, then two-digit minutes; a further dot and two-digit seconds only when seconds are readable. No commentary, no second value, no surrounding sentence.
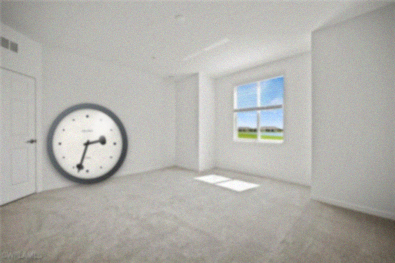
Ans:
2.33
